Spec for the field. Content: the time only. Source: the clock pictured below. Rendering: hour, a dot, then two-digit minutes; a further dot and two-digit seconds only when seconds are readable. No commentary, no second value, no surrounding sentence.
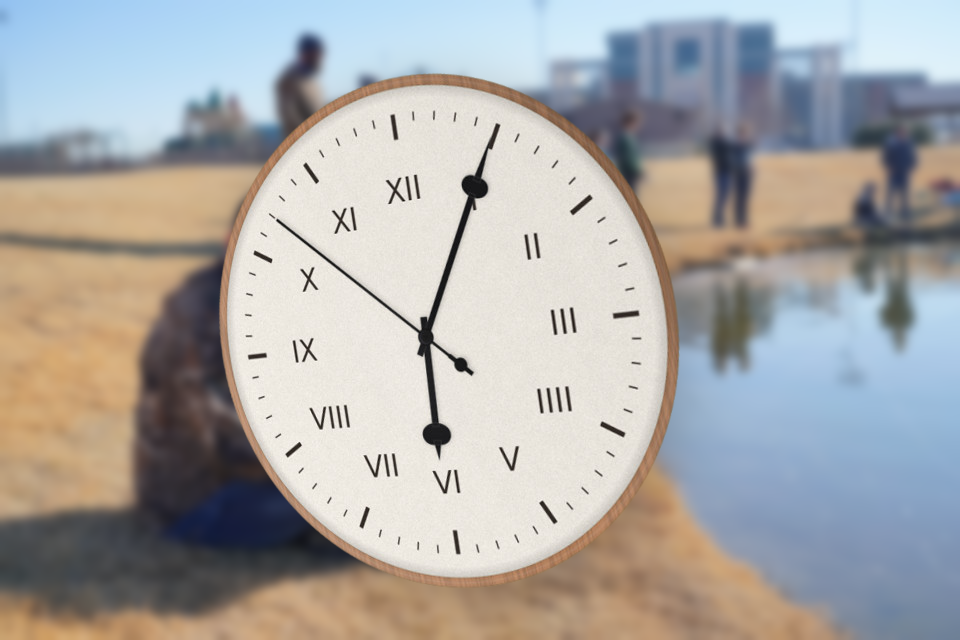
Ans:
6.04.52
